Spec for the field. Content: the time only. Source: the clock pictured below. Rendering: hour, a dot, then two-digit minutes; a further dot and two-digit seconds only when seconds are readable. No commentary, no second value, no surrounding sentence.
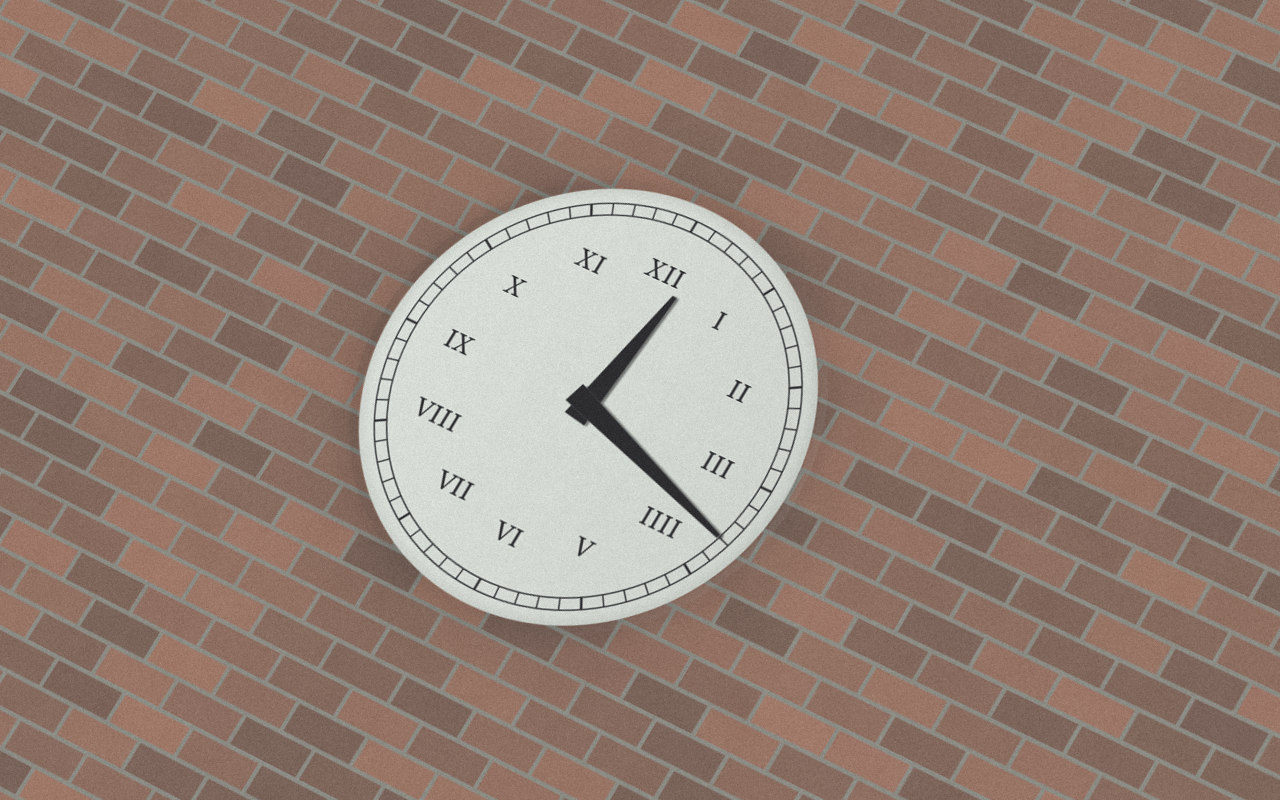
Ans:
12.18
